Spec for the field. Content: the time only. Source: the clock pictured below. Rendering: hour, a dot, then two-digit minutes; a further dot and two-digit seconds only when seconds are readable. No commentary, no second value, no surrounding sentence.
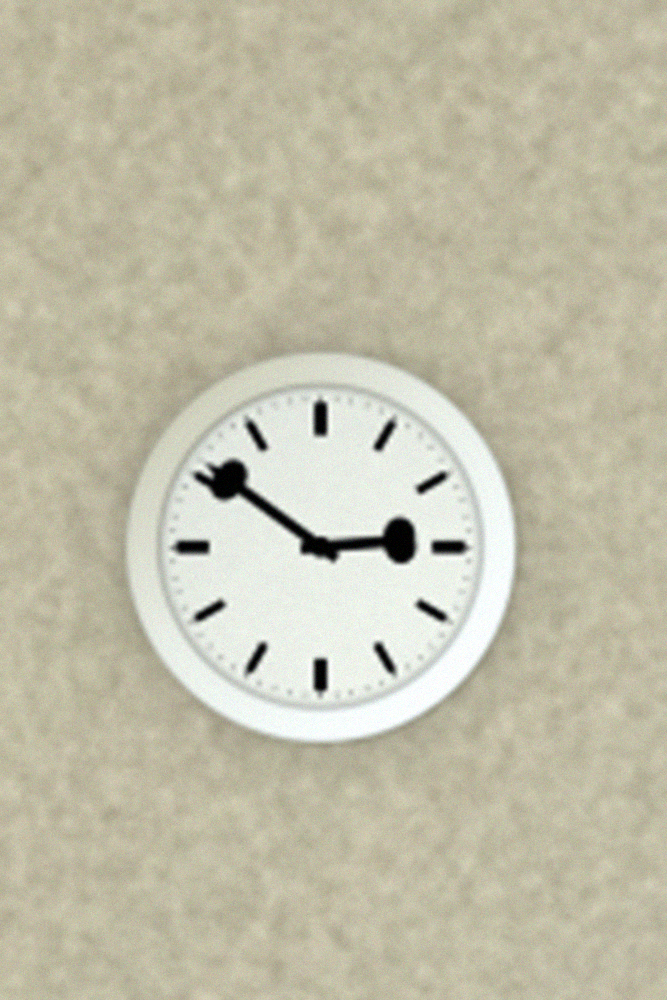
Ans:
2.51
